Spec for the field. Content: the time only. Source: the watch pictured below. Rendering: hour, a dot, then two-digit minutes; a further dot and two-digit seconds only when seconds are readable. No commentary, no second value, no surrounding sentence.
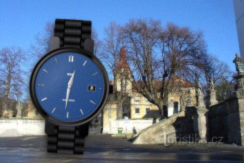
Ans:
12.31
